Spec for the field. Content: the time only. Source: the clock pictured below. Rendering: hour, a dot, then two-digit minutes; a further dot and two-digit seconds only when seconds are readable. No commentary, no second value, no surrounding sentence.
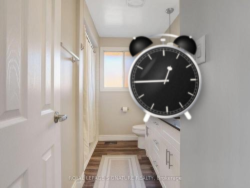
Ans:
12.45
